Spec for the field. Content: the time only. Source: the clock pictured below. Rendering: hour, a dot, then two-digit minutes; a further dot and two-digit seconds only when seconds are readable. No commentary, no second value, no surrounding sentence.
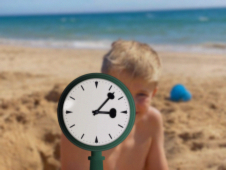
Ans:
3.07
